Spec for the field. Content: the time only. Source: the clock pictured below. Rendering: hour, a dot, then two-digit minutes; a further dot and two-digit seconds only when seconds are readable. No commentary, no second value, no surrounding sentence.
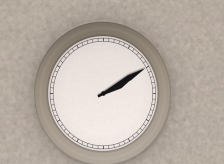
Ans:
2.10
